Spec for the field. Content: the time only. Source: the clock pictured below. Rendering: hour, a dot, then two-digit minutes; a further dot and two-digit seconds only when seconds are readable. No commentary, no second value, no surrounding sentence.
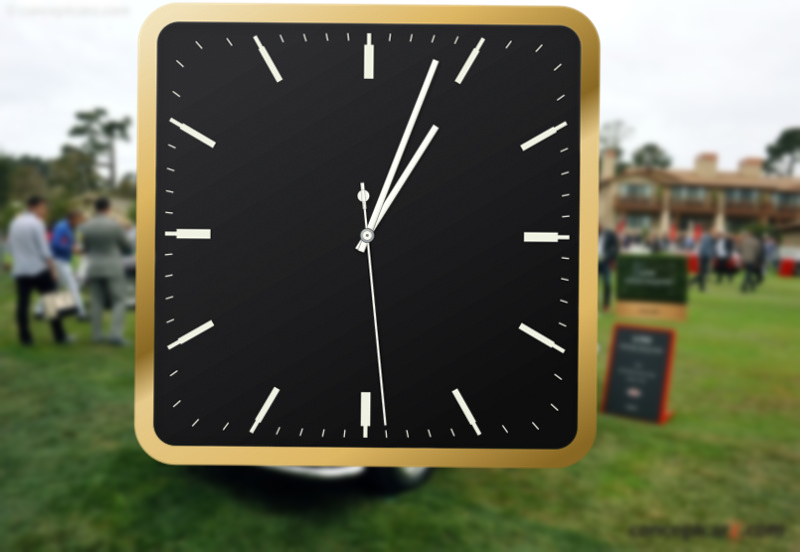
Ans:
1.03.29
